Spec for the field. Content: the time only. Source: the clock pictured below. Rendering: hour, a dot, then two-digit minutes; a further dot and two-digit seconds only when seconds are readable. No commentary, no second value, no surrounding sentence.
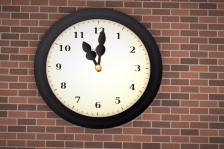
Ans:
11.01
